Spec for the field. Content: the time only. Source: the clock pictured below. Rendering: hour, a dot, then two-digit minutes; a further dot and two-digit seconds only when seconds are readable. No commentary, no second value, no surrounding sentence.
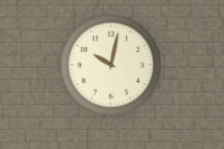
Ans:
10.02
